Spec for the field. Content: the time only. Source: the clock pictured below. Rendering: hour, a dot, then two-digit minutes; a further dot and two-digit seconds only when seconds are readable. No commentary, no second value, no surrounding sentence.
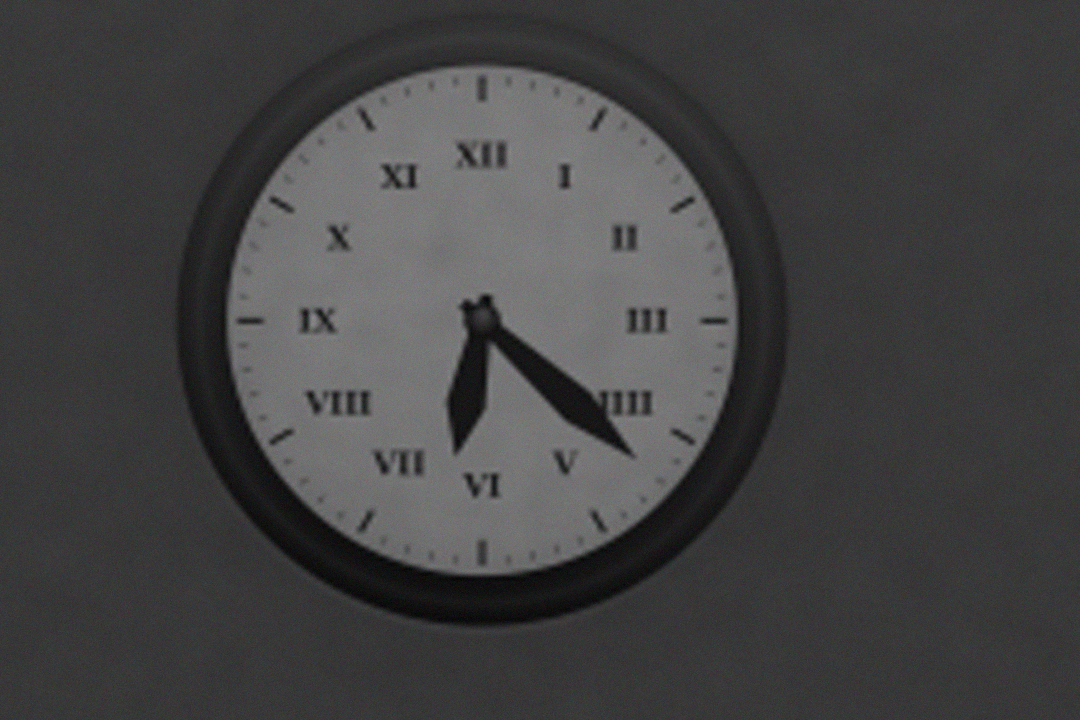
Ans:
6.22
